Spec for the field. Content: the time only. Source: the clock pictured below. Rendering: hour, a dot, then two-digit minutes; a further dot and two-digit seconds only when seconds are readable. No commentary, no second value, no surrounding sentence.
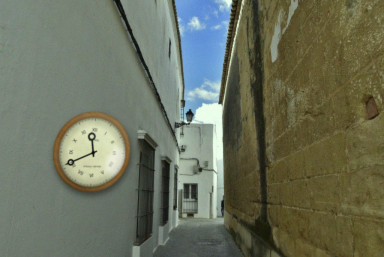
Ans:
11.41
